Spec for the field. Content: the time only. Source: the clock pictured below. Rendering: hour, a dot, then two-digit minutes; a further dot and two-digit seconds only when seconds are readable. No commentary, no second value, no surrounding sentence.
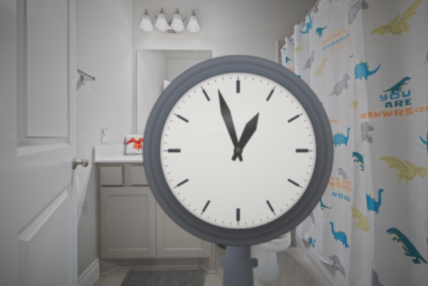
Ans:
12.57
